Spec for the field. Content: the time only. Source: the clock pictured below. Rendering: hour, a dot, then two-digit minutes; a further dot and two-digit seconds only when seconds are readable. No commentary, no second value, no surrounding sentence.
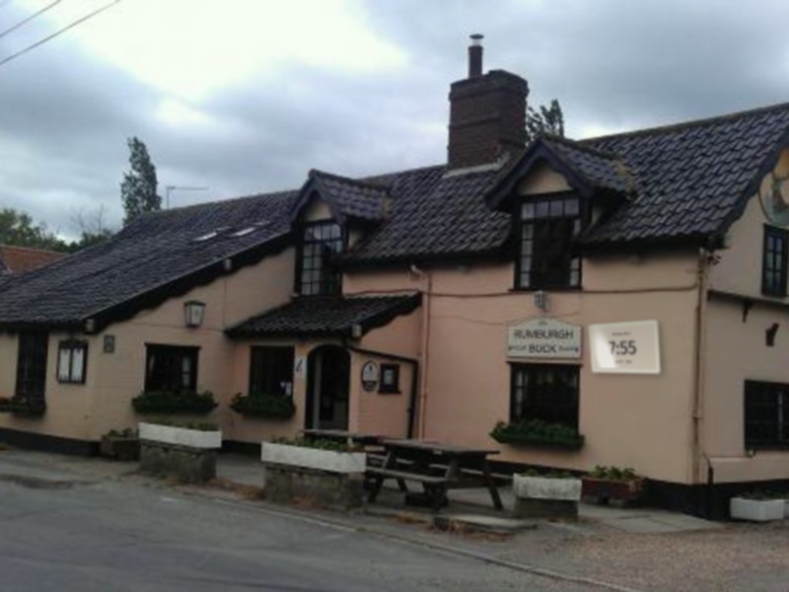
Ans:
7.55
